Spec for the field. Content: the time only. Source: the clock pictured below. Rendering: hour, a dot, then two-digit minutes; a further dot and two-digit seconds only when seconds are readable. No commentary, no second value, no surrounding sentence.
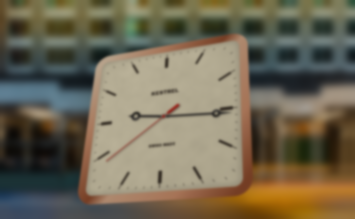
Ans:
9.15.39
